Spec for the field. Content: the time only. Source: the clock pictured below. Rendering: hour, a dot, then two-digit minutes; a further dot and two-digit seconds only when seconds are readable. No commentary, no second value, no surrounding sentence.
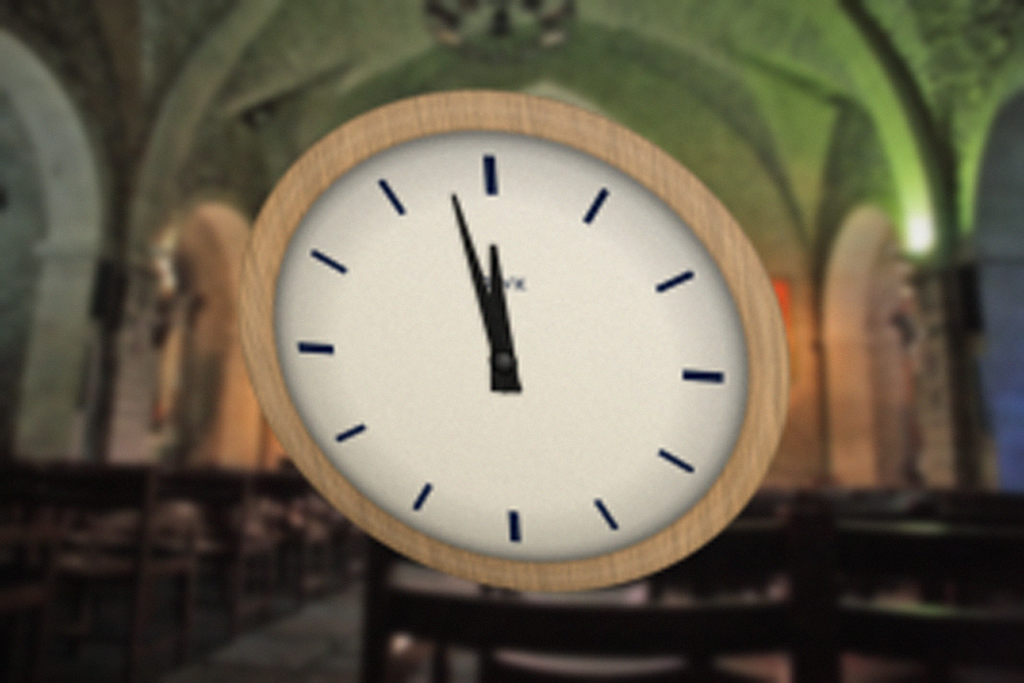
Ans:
11.58
